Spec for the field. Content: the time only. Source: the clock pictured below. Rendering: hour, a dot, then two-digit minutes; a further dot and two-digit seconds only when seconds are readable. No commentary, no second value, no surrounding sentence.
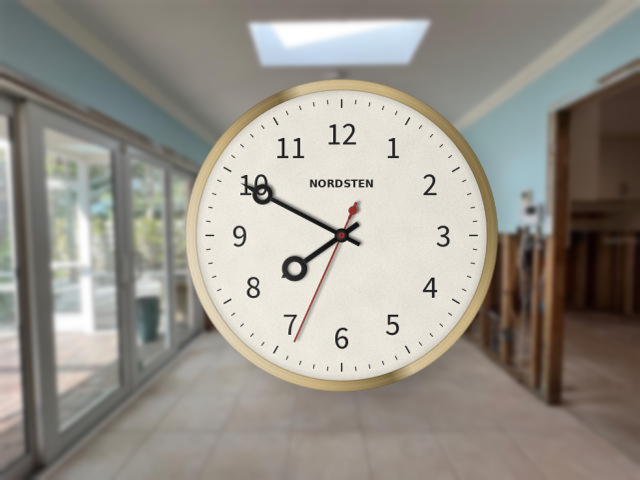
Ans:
7.49.34
